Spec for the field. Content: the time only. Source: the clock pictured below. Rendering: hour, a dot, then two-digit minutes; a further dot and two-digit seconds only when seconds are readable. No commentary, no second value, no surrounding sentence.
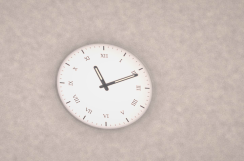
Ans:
11.11
